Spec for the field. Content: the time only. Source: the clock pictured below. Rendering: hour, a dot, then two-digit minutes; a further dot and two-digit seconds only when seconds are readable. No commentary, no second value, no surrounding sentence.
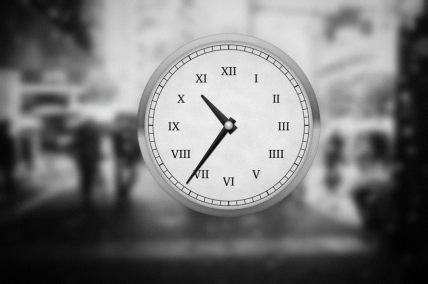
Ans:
10.36
